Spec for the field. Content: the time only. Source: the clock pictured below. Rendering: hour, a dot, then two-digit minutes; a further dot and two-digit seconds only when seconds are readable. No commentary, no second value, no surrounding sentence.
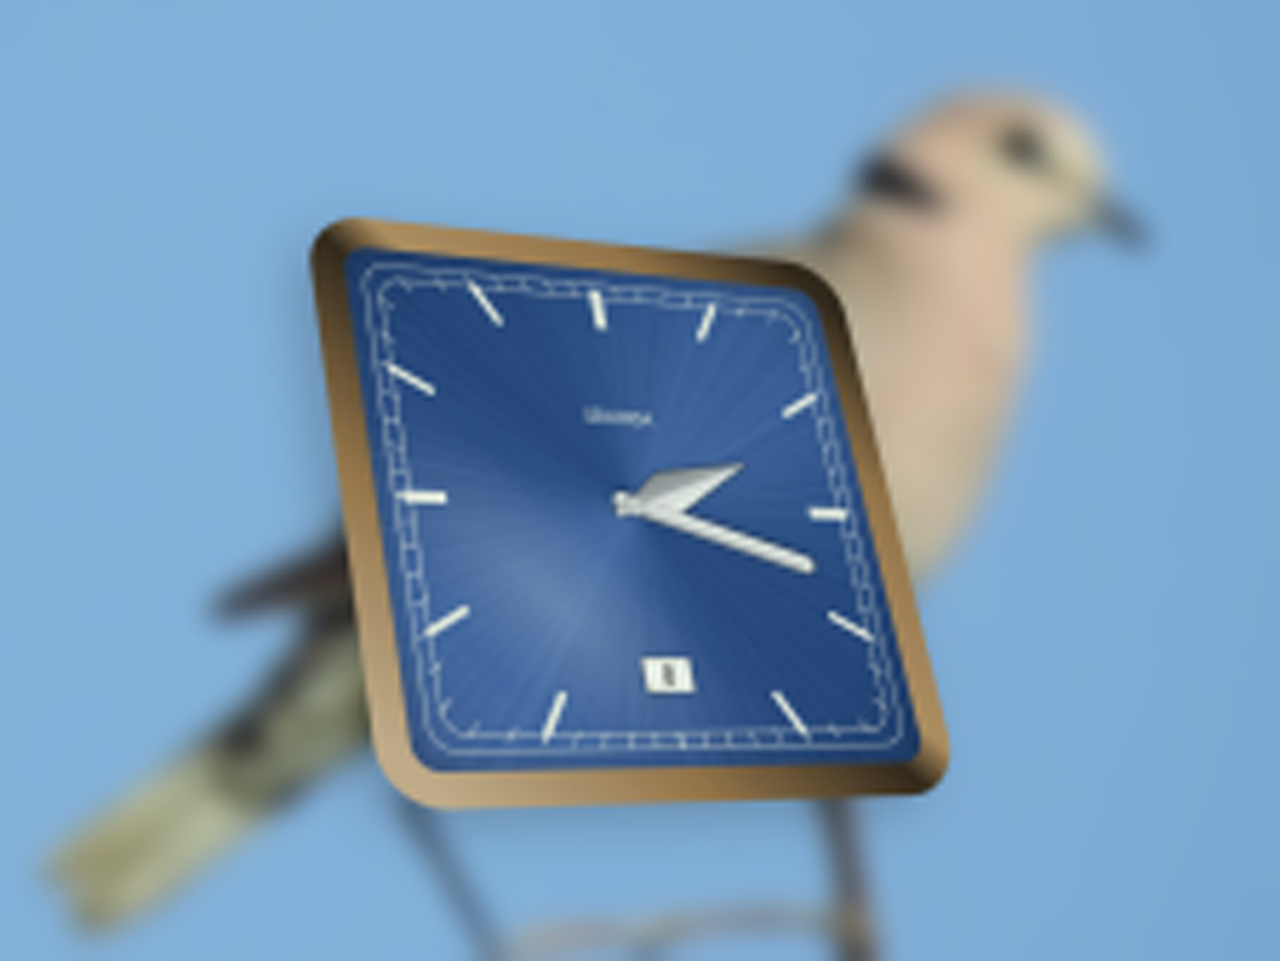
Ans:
2.18
